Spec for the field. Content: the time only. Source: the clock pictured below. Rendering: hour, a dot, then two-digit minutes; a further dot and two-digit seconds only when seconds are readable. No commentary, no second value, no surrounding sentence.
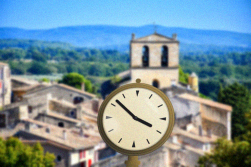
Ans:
3.52
